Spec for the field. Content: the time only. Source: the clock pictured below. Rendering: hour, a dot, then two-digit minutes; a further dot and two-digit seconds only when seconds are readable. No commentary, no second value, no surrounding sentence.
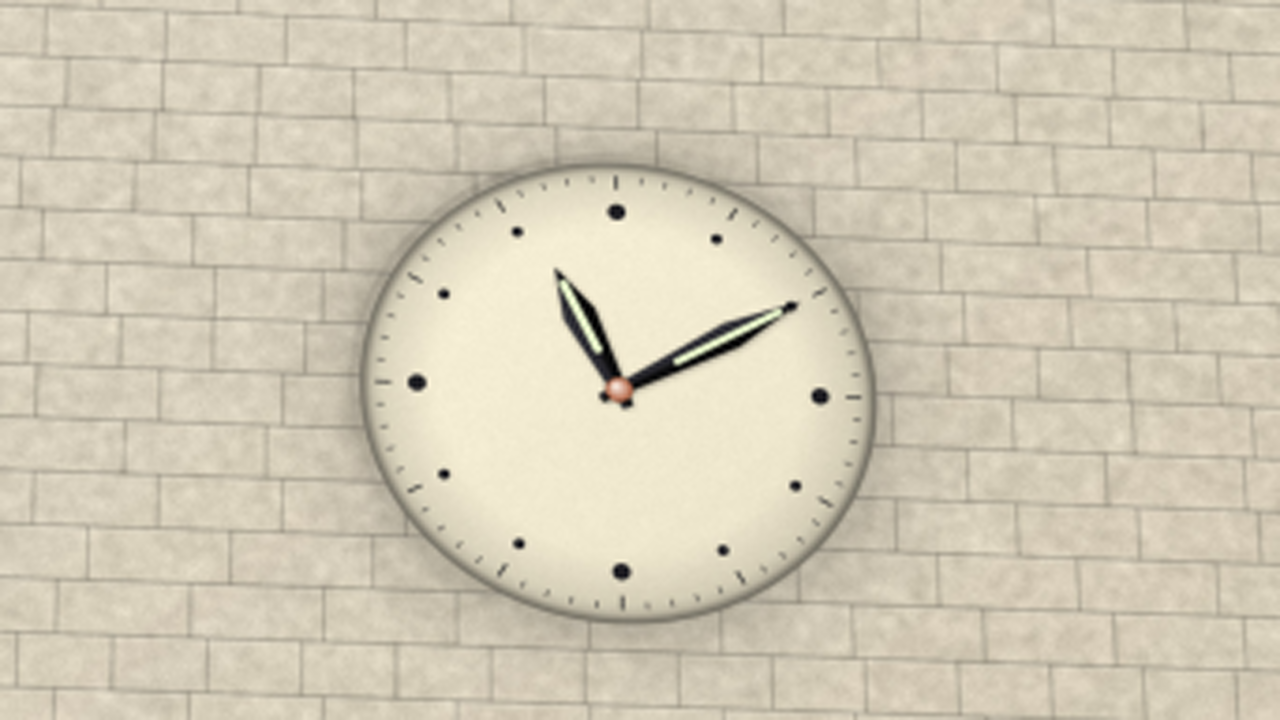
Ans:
11.10
